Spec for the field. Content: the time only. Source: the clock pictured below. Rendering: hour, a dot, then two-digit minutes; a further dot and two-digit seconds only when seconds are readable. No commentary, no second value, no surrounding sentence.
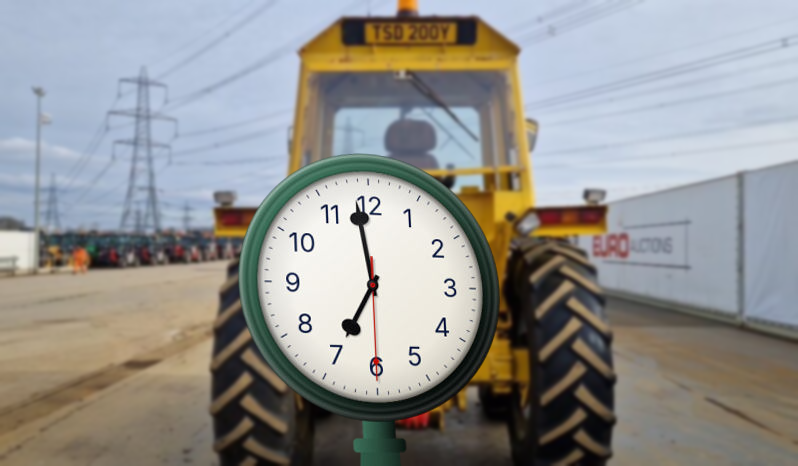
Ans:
6.58.30
